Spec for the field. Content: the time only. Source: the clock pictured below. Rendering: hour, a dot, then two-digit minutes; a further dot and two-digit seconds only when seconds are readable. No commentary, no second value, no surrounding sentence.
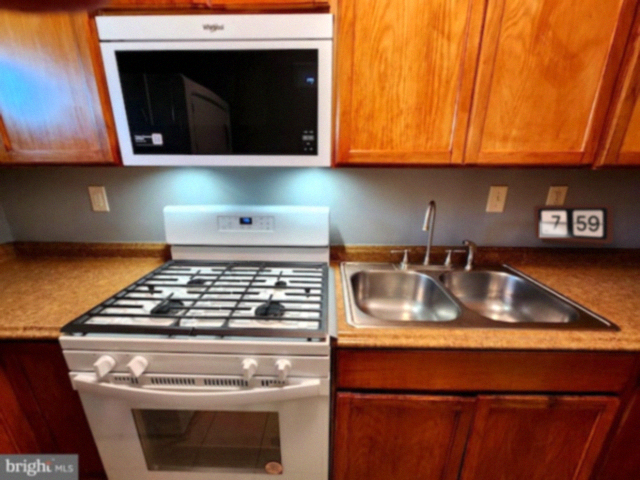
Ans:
7.59
